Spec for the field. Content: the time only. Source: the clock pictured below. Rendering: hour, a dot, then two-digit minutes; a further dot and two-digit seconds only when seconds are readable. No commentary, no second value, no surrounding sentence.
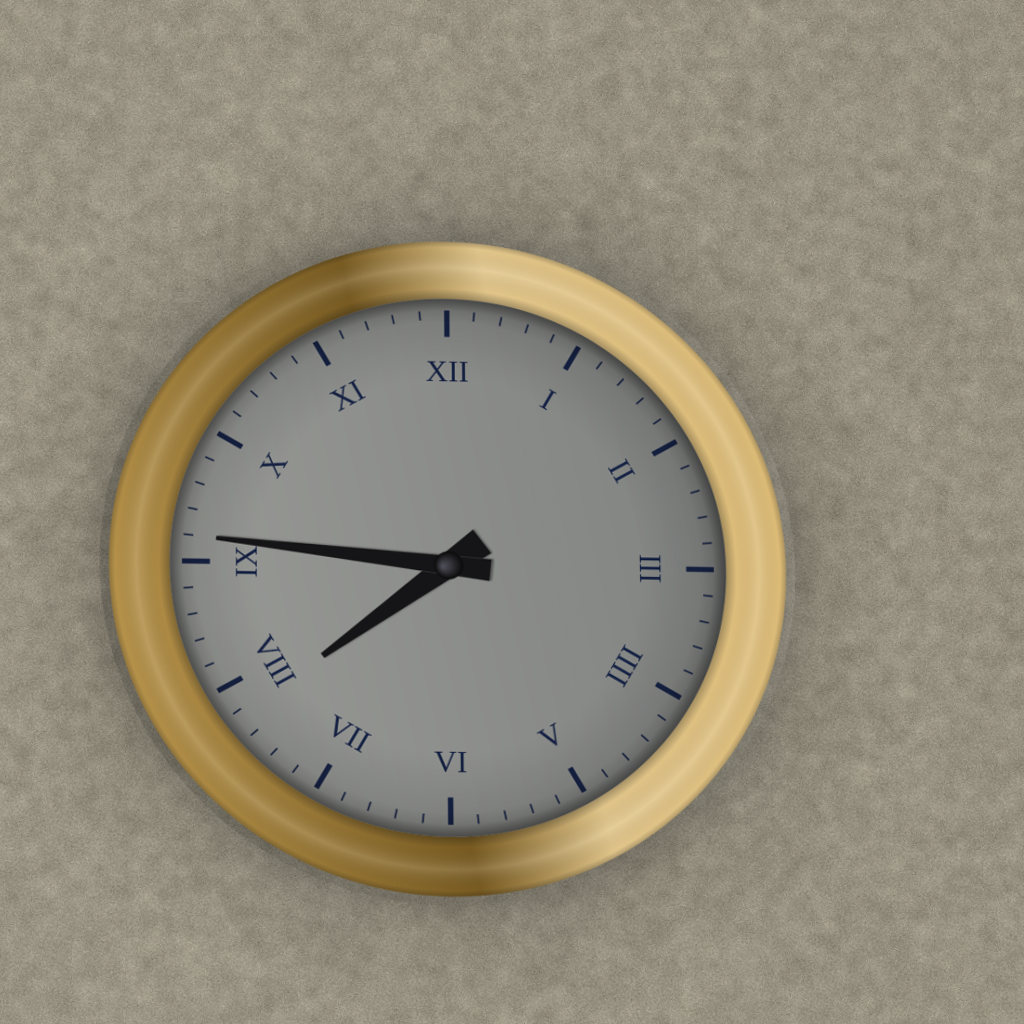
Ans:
7.46
